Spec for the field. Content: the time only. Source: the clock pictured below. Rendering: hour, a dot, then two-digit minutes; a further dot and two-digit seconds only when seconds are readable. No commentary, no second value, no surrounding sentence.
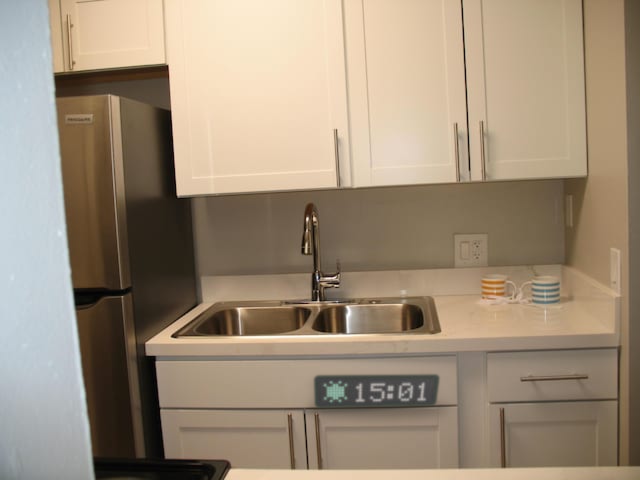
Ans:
15.01
